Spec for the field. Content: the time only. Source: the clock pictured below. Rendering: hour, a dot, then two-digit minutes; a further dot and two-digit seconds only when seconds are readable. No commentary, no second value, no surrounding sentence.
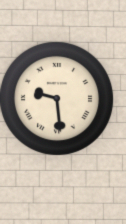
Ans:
9.29
